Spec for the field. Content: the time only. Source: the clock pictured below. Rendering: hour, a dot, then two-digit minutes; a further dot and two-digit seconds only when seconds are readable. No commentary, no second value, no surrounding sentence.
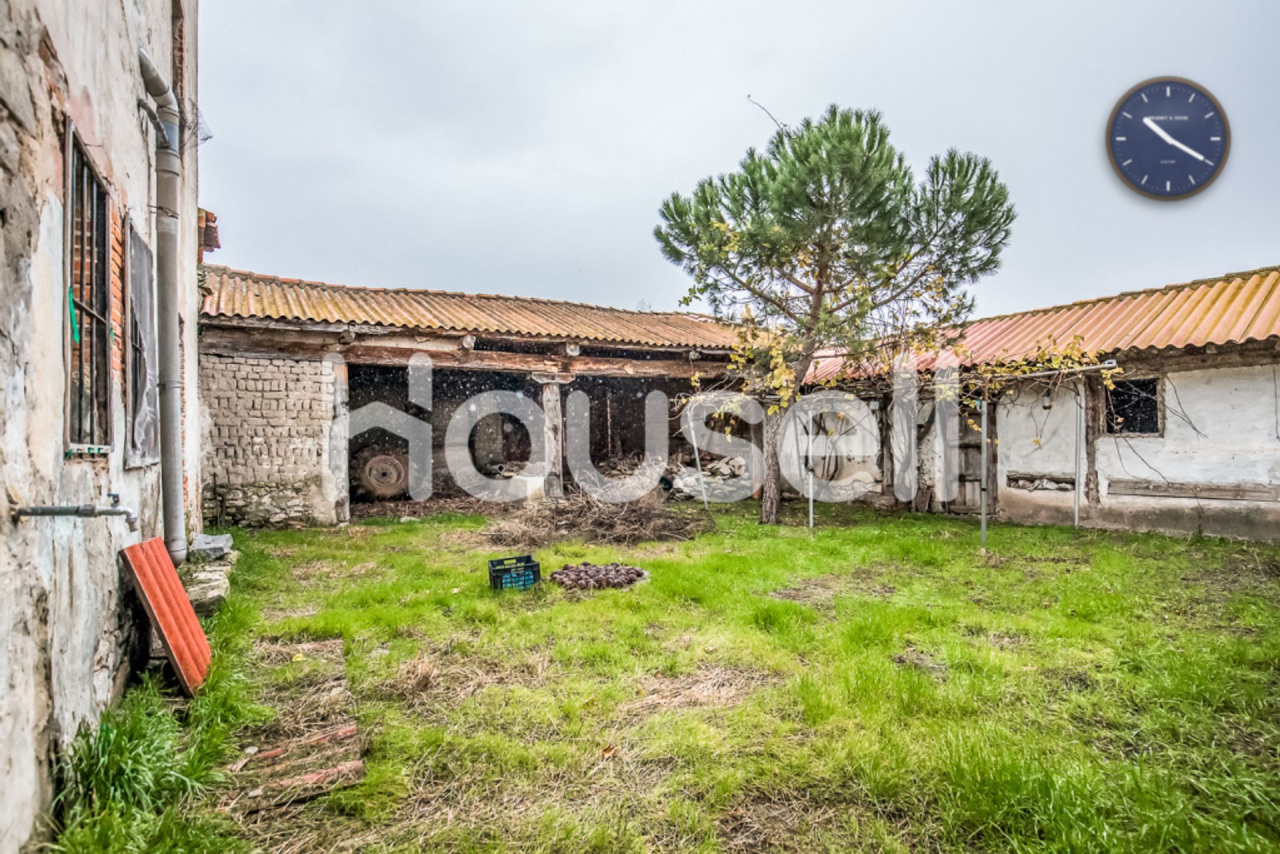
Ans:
10.20
